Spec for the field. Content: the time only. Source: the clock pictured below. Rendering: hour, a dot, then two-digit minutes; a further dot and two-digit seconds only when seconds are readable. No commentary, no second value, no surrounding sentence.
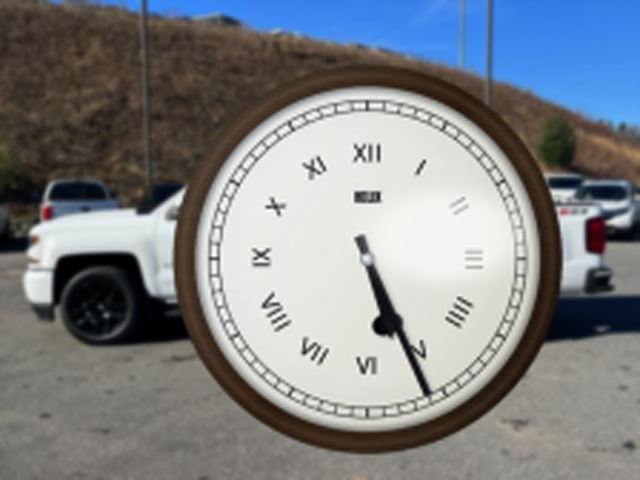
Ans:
5.26
